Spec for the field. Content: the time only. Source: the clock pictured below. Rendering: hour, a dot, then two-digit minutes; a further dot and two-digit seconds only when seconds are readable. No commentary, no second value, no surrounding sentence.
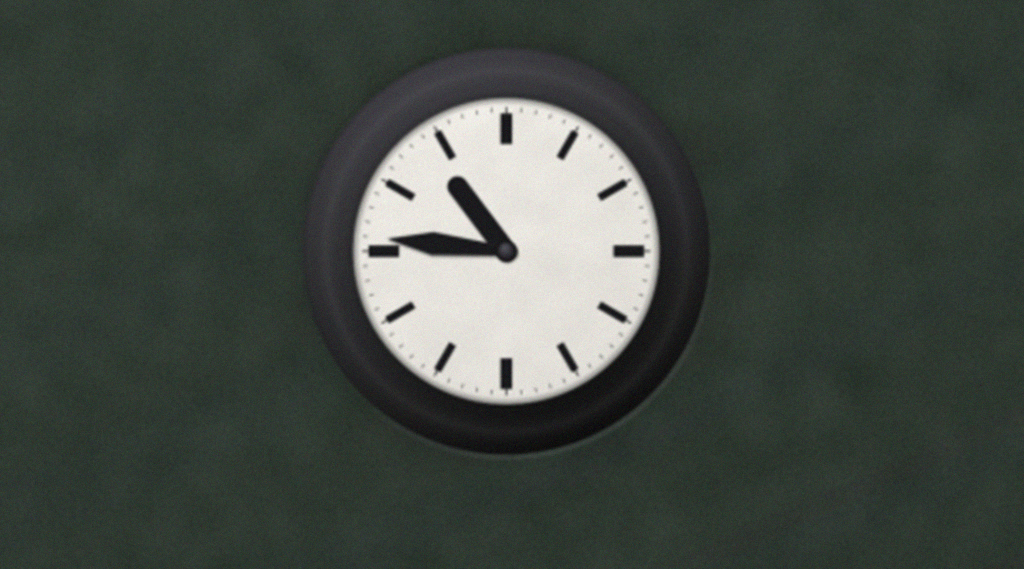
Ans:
10.46
